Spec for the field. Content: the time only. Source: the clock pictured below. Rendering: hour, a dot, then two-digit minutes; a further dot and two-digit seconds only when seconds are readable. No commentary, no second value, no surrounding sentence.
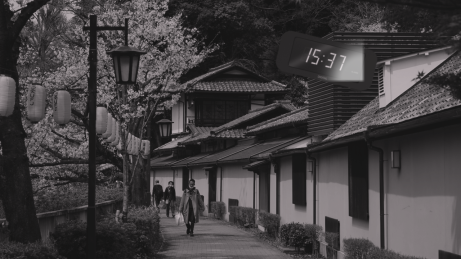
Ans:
15.37
